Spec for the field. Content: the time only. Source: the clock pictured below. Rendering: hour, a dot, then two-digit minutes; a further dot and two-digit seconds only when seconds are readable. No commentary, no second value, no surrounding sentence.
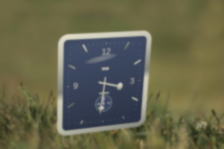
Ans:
3.31
